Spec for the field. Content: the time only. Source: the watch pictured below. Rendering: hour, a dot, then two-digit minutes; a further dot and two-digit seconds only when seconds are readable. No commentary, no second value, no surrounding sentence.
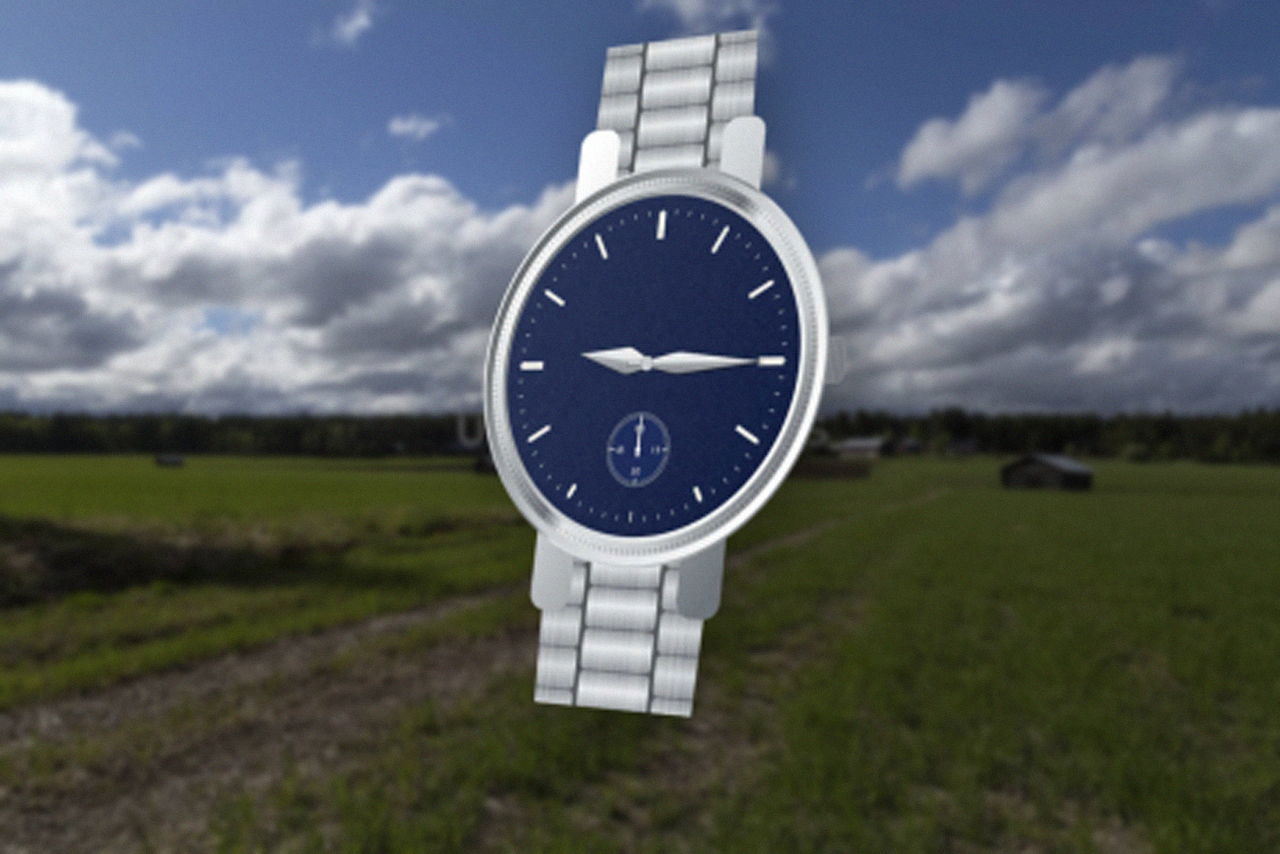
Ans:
9.15
